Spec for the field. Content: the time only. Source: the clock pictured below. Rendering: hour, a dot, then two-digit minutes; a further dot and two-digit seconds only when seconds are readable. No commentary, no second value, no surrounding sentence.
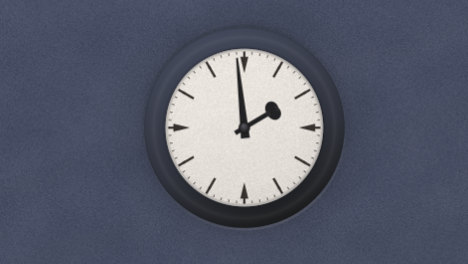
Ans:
1.59
